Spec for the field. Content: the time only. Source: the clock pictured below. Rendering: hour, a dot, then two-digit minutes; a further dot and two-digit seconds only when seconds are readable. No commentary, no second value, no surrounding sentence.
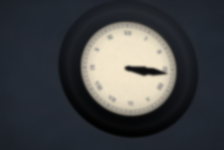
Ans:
3.16
